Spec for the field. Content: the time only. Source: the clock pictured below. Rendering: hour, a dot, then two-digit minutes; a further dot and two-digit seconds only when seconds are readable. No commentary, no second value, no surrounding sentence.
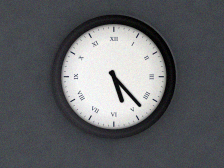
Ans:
5.23
